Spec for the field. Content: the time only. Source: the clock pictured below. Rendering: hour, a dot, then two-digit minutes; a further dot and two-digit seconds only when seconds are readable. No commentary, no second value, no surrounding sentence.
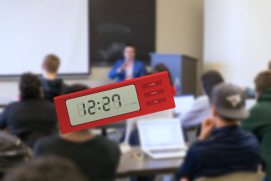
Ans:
12.27
